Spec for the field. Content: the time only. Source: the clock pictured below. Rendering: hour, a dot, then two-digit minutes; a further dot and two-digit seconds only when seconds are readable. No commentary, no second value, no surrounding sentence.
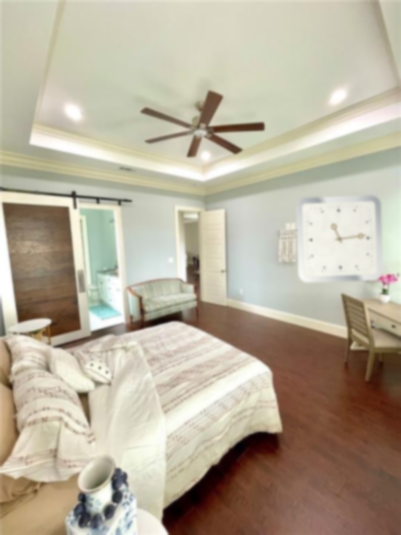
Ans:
11.14
